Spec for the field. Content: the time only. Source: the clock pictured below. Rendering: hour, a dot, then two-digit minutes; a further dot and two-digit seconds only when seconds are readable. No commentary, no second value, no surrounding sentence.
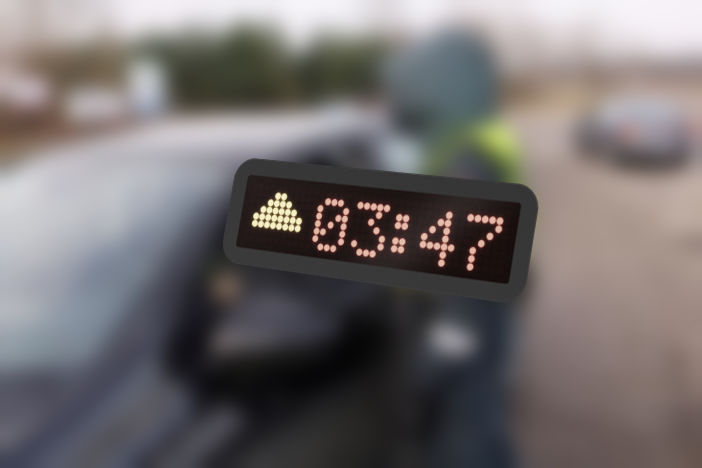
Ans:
3.47
